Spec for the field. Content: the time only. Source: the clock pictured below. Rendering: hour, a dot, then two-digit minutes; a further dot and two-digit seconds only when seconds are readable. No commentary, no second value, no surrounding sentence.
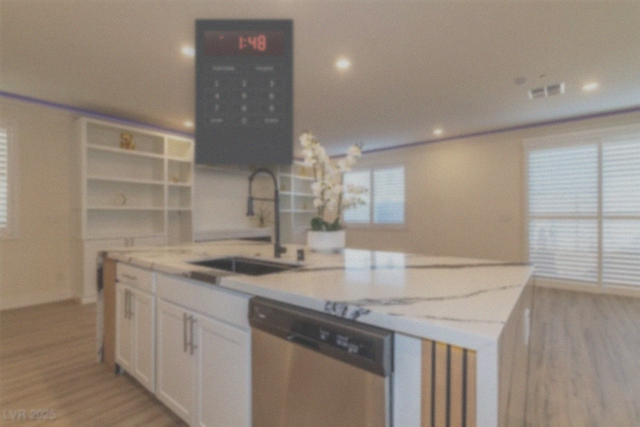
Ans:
1.48
